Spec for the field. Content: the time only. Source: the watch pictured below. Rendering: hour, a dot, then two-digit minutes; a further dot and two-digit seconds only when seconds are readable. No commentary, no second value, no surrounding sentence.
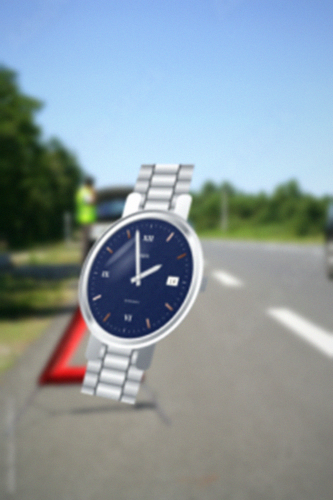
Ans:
1.57
